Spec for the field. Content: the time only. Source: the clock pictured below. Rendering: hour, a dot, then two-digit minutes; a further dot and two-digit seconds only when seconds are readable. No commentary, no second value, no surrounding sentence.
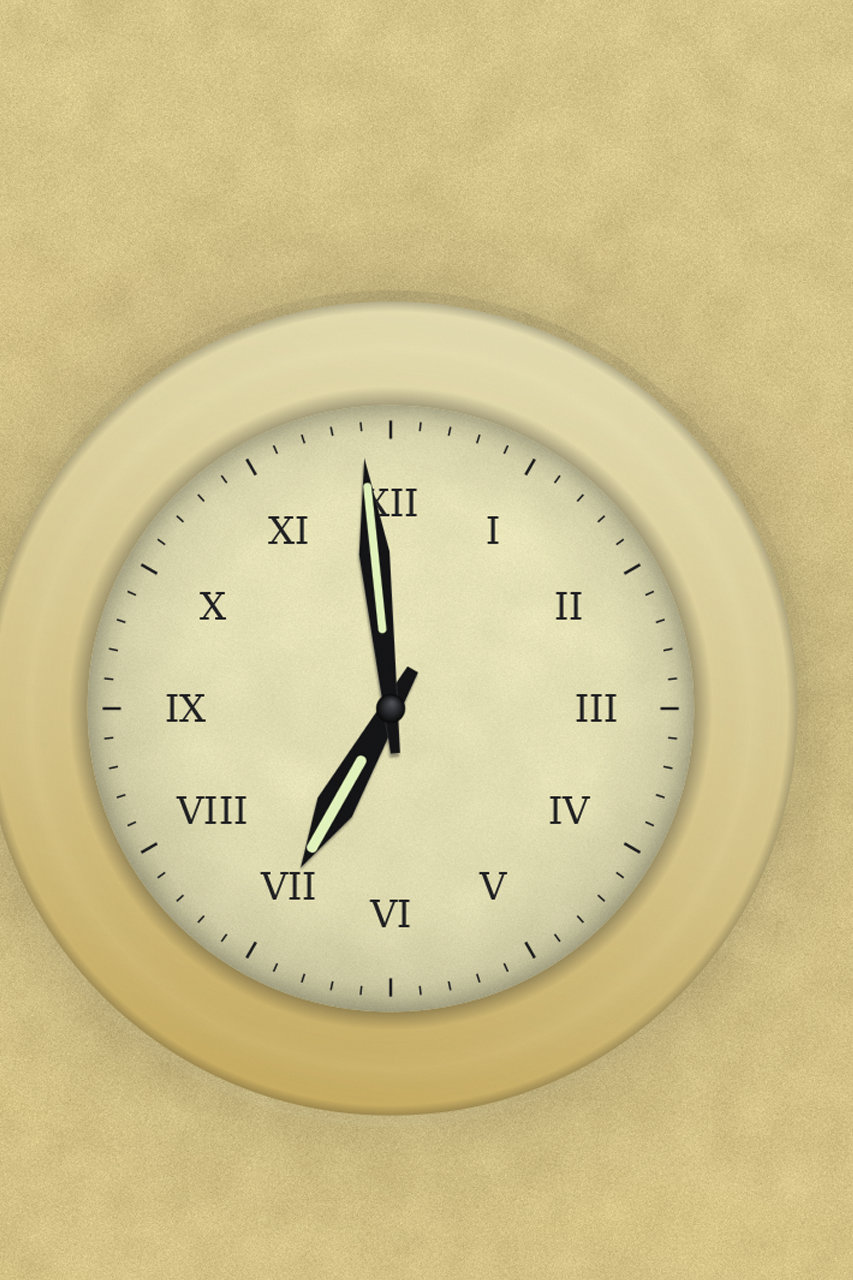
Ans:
6.59
